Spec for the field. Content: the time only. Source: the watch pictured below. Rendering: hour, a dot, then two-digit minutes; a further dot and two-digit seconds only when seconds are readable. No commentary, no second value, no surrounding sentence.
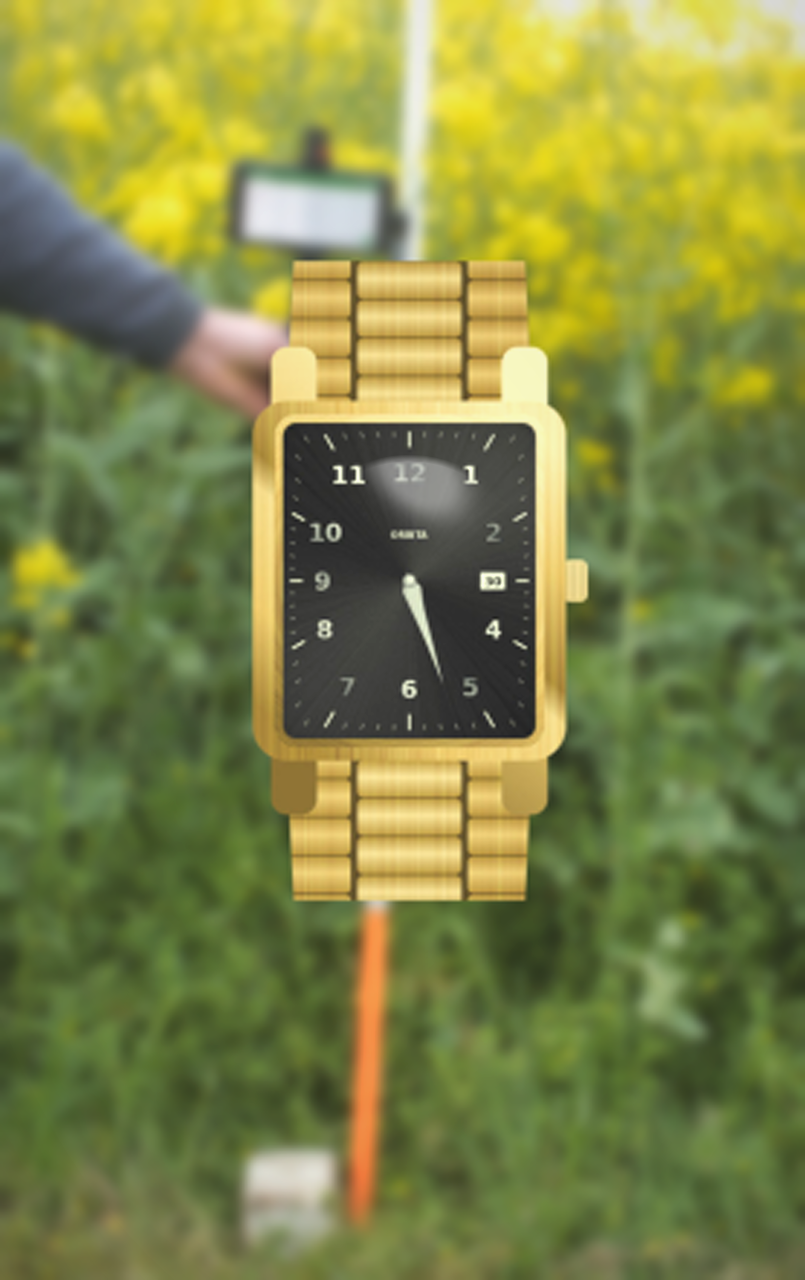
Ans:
5.27
